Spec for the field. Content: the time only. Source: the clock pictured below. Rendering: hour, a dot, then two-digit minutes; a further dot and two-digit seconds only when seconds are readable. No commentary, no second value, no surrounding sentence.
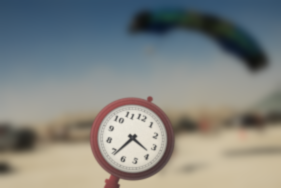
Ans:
3.34
